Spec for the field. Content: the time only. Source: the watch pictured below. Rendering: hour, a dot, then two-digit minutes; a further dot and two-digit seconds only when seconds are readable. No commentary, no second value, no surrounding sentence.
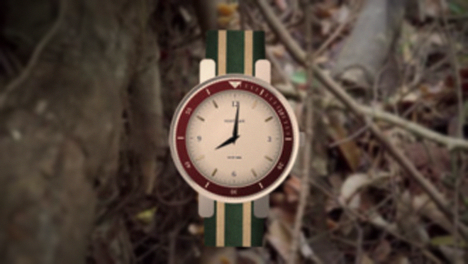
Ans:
8.01
